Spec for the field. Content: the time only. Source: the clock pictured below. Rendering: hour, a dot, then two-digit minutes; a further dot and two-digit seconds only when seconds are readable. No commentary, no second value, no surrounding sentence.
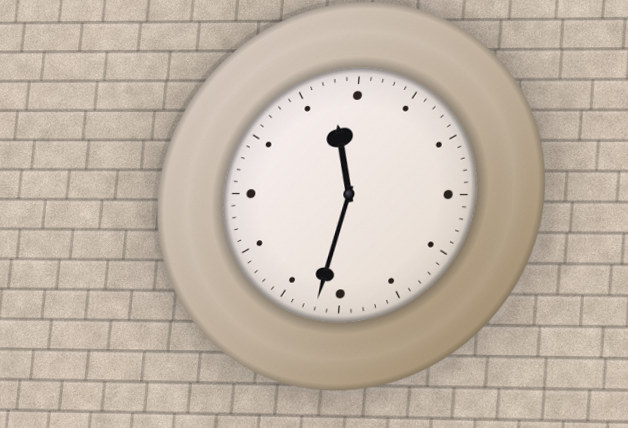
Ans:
11.32
